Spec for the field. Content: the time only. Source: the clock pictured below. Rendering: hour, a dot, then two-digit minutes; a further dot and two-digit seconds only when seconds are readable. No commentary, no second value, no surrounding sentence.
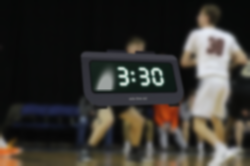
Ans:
3.30
